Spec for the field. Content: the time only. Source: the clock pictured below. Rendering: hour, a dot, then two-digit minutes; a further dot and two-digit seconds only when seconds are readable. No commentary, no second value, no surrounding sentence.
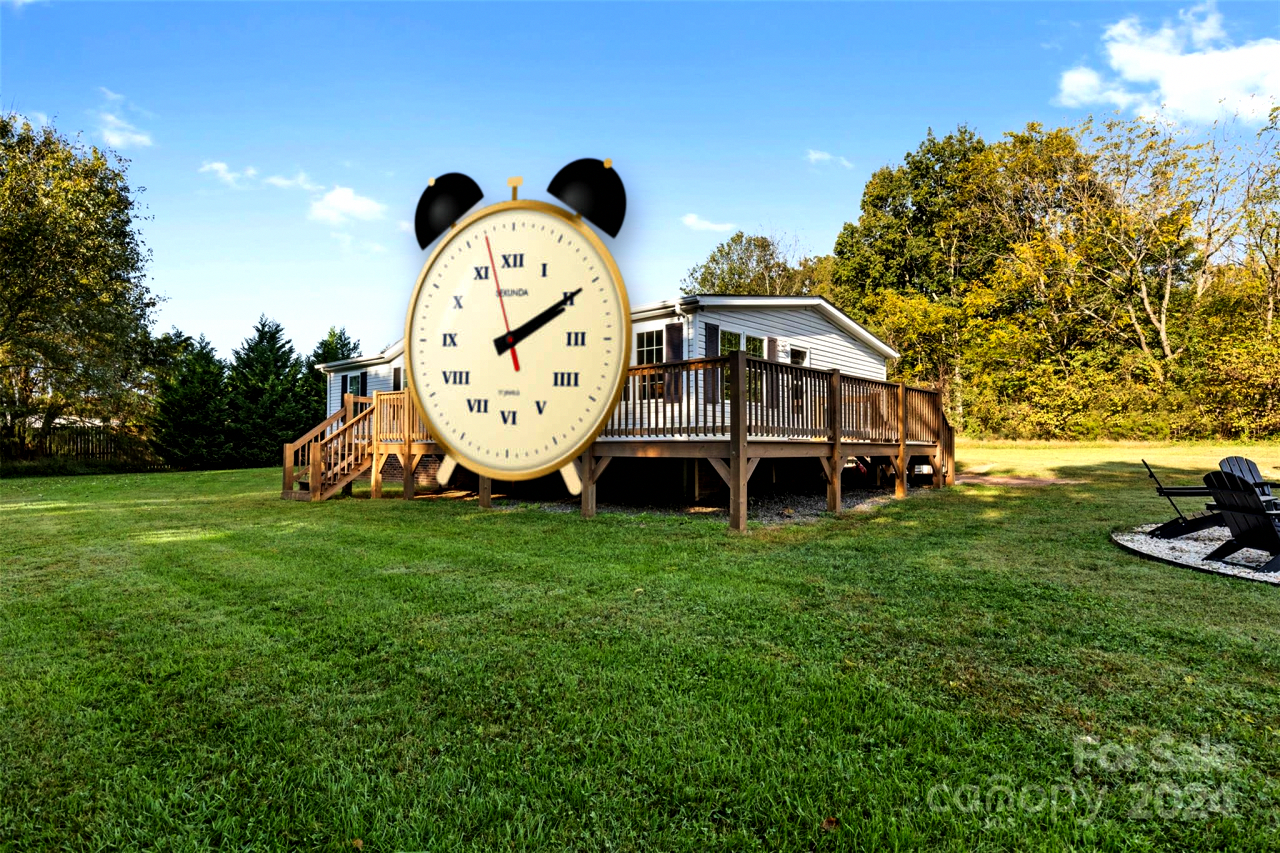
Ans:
2.09.57
